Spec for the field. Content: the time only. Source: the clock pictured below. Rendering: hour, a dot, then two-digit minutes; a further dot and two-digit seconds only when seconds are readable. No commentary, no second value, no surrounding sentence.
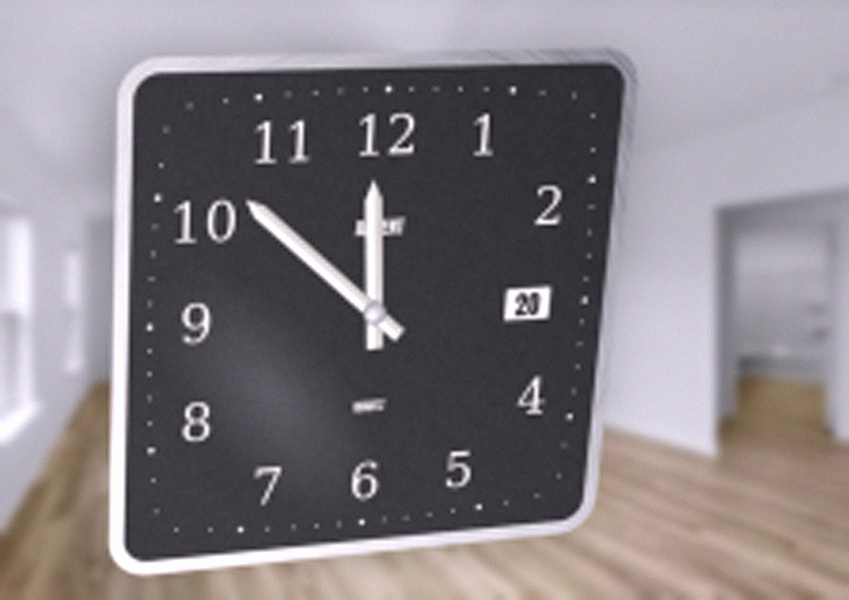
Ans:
11.52
